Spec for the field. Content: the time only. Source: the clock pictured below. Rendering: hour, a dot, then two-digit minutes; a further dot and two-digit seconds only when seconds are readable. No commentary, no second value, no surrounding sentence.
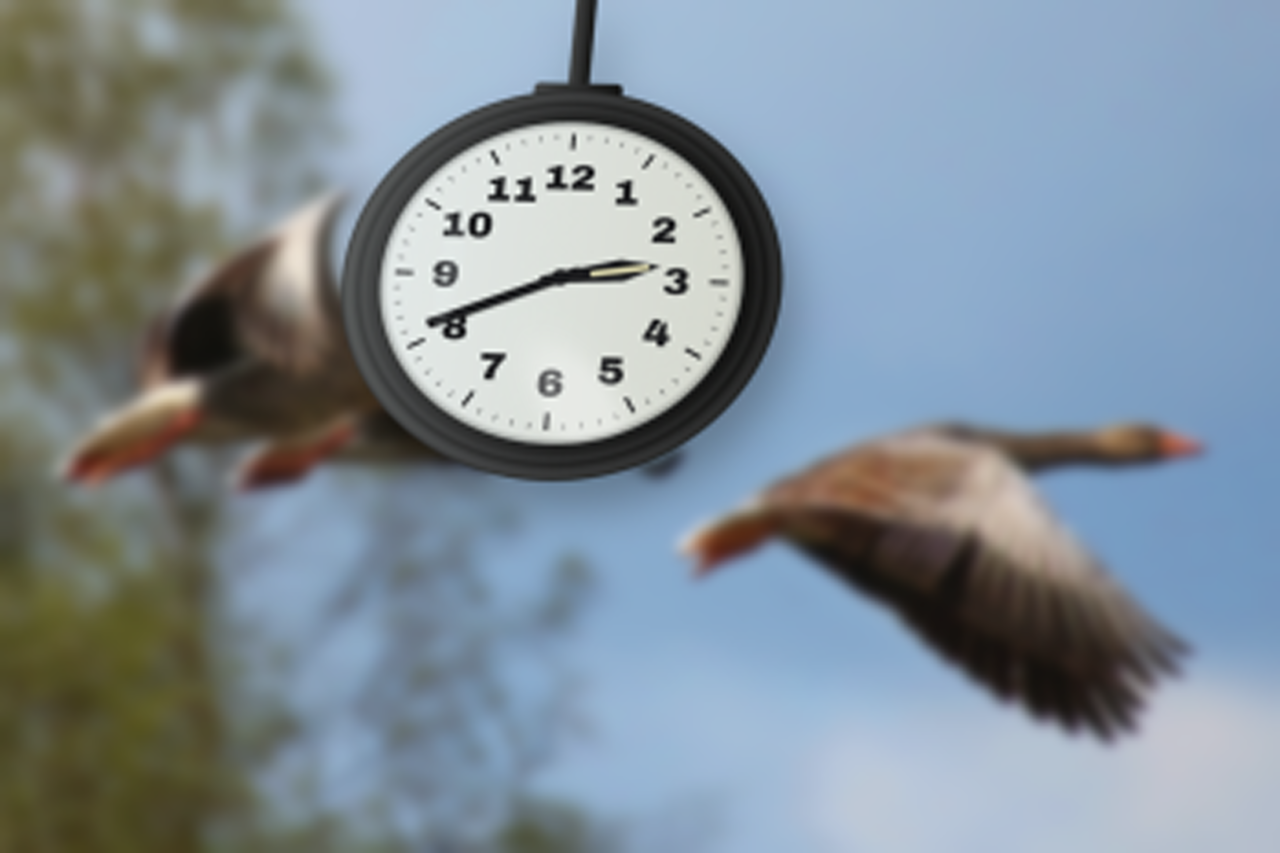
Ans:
2.41
